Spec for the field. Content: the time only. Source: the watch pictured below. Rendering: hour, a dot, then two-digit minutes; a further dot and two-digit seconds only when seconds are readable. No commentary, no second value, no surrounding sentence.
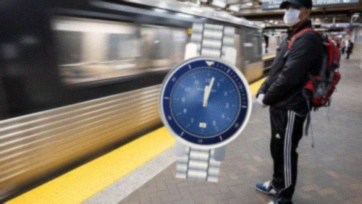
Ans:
12.02
